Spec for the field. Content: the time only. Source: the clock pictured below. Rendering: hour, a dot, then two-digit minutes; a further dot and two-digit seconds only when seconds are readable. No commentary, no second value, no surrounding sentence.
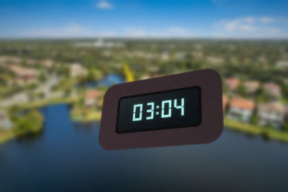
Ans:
3.04
